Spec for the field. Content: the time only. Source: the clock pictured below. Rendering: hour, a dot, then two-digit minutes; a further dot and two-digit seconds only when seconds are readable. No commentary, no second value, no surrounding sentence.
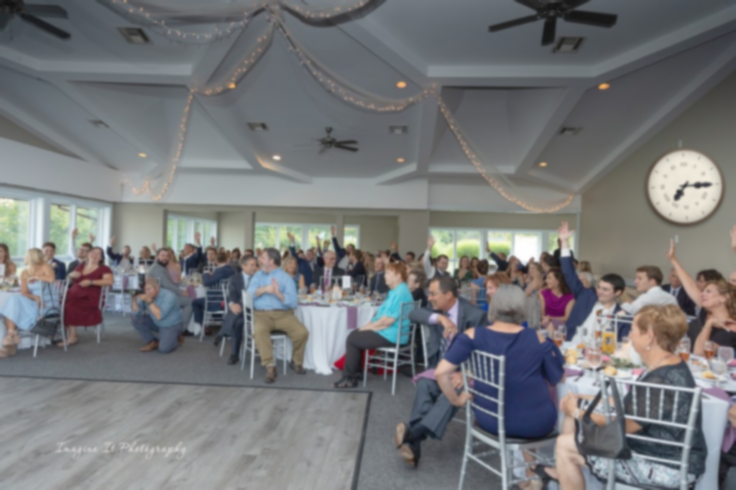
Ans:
7.15
